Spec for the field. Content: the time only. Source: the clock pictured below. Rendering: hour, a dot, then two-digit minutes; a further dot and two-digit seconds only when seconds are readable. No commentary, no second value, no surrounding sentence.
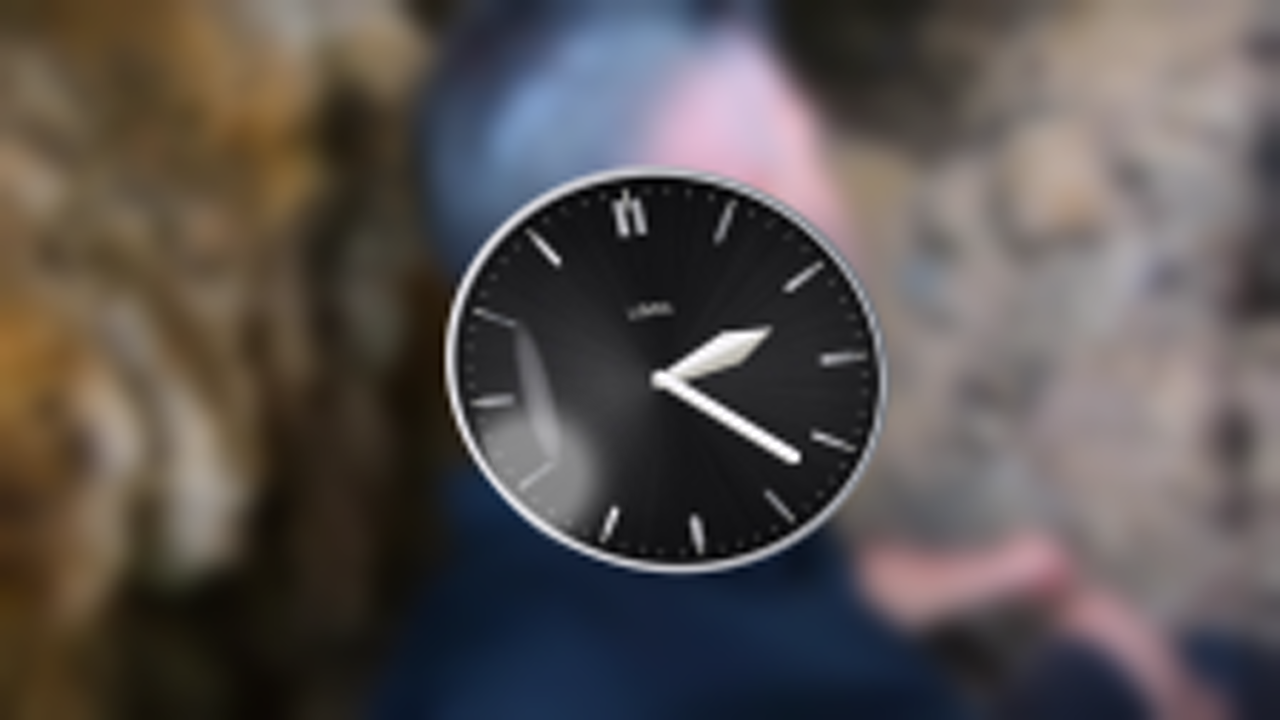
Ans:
2.22
